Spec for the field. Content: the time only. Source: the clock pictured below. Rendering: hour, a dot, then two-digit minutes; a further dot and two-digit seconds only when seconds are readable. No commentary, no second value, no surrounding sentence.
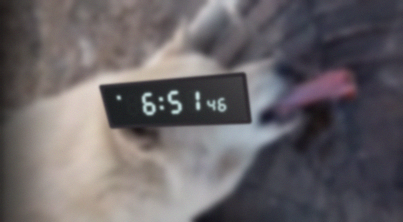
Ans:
6.51.46
